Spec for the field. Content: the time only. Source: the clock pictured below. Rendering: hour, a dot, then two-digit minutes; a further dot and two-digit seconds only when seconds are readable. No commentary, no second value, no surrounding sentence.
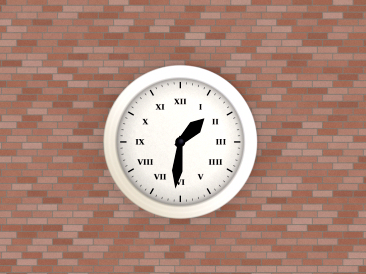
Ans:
1.31
